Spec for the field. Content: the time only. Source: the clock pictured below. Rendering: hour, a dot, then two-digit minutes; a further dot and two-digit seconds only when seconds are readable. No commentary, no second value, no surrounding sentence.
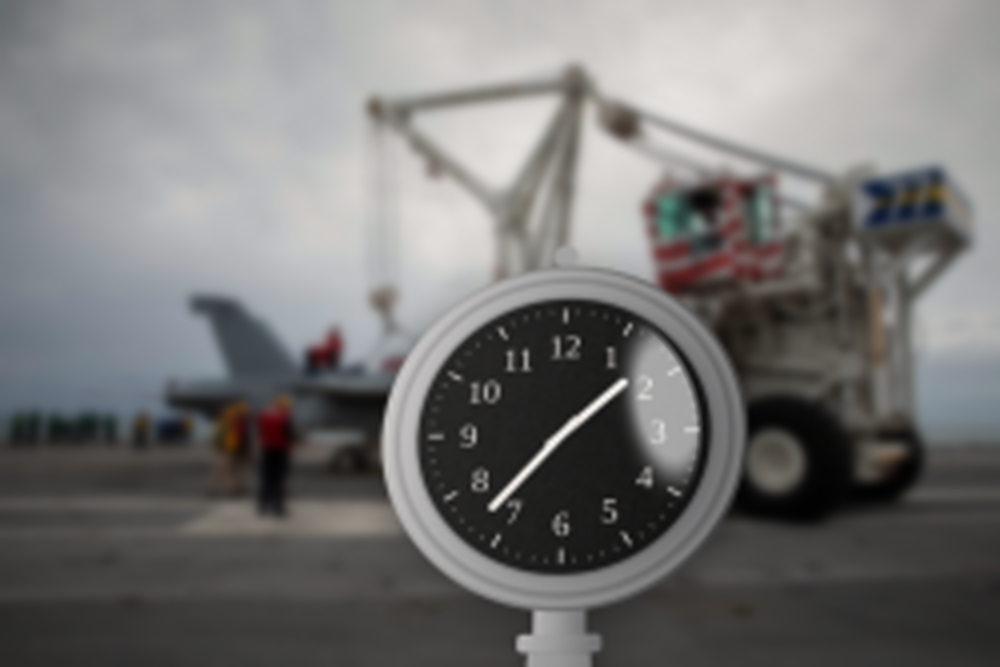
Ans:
1.37
